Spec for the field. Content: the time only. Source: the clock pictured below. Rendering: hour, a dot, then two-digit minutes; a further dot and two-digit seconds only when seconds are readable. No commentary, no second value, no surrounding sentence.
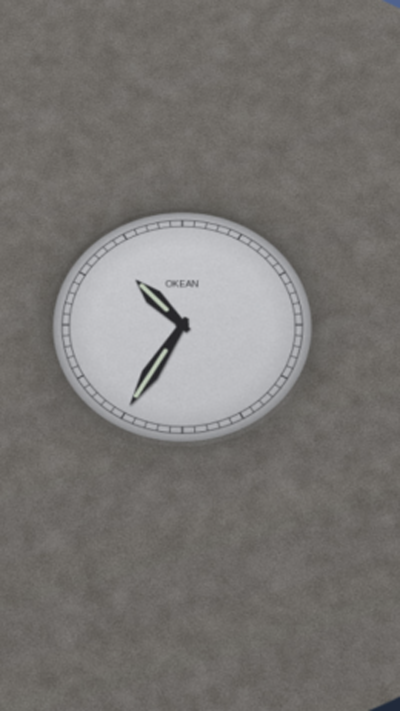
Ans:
10.35
